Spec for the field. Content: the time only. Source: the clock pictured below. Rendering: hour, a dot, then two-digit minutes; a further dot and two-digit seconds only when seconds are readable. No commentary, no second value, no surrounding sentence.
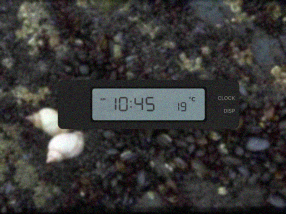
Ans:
10.45
